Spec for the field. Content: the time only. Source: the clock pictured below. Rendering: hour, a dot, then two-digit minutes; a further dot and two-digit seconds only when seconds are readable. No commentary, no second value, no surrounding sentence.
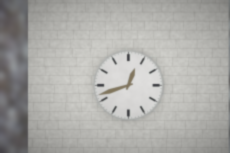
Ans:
12.42
